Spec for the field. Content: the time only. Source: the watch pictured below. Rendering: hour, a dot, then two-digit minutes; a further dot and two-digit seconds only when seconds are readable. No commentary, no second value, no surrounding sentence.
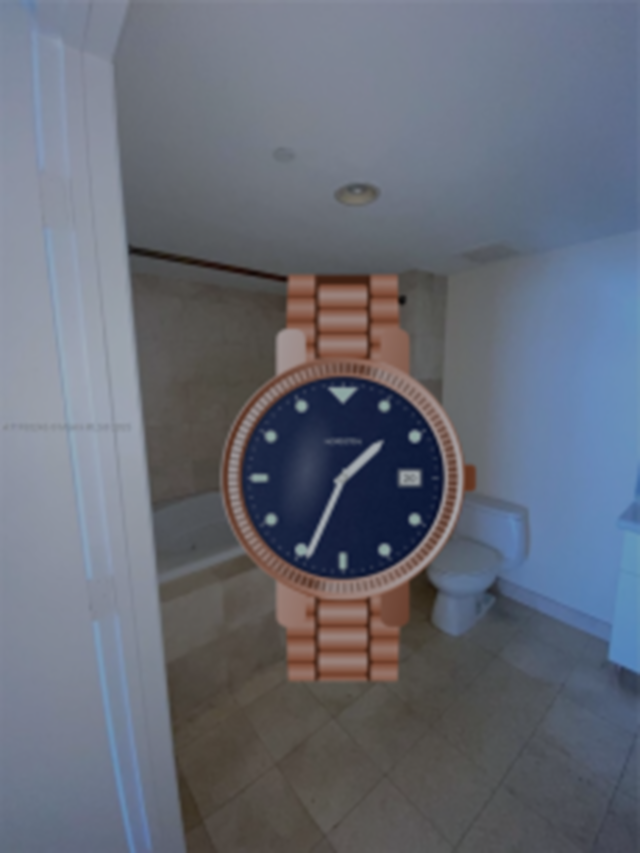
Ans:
1.34
